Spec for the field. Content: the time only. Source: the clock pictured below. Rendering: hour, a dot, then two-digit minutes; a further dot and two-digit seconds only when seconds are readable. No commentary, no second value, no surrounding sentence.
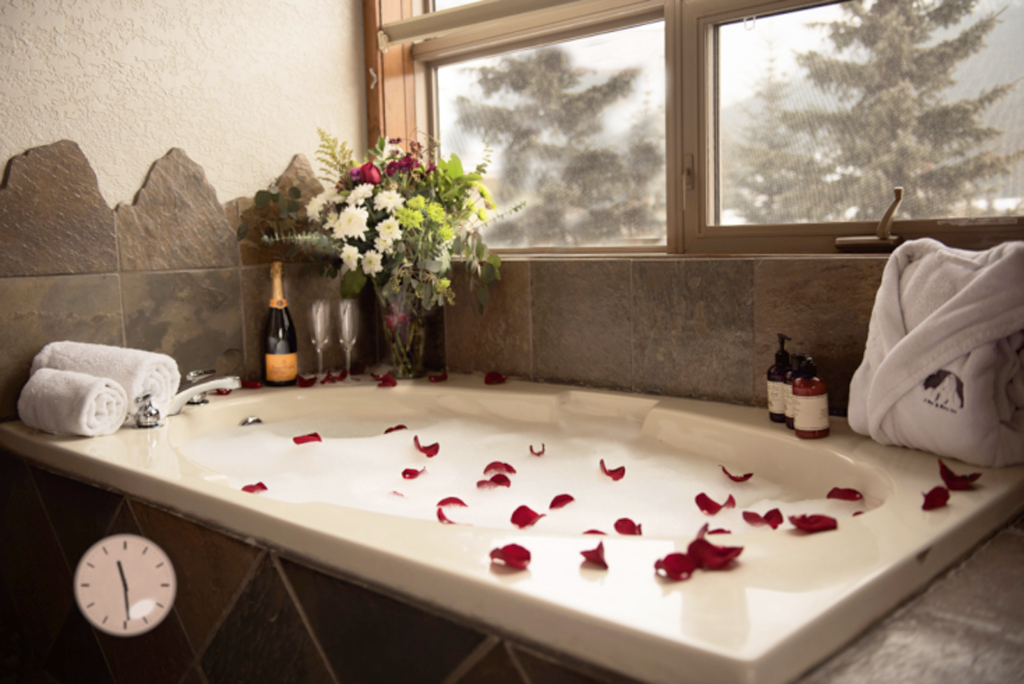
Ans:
11.29
